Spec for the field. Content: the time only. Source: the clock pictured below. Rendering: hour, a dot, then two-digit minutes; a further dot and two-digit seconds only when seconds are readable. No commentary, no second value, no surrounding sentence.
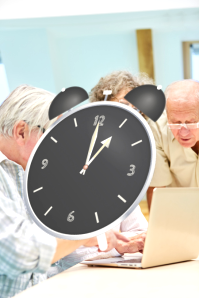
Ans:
1.00
